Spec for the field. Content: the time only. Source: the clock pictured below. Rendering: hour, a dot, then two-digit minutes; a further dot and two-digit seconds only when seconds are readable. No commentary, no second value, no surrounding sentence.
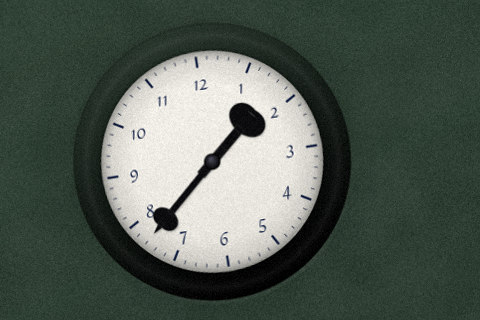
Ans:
1.38
